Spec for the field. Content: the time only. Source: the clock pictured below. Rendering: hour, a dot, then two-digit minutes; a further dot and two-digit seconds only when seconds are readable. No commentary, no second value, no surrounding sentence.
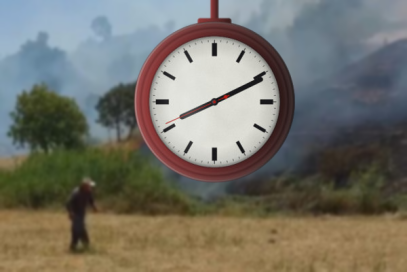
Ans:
8.10.41
